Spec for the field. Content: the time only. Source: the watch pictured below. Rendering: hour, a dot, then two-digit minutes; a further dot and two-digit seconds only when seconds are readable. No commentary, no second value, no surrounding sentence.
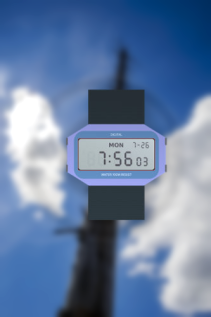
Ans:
7.56.03
